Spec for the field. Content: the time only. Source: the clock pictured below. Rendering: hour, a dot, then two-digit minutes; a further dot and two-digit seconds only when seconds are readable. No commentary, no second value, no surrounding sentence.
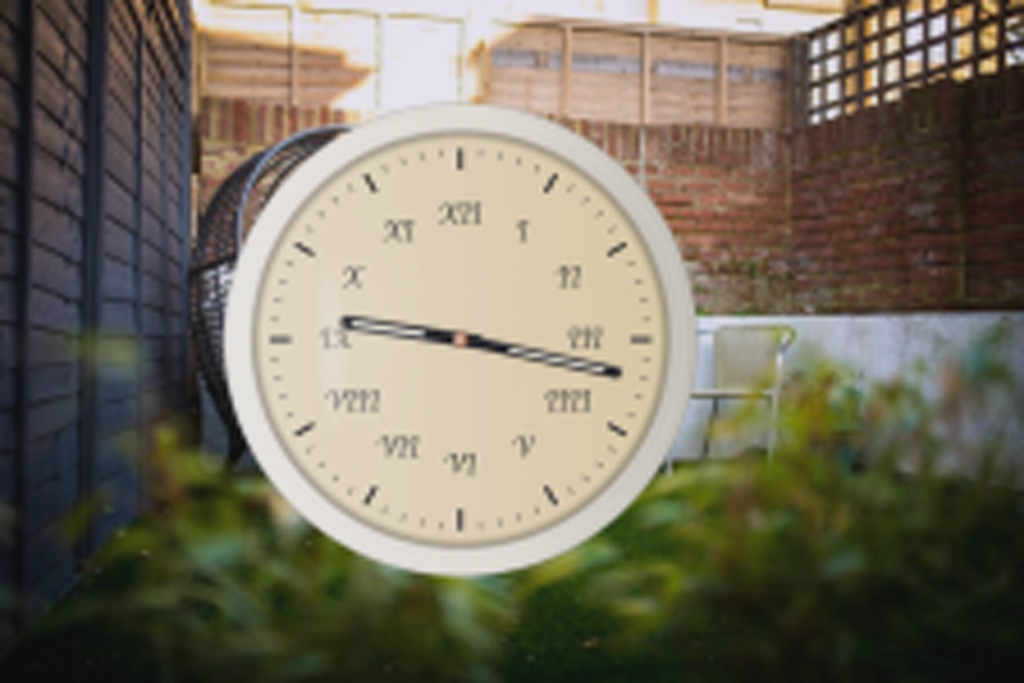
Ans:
9.17
